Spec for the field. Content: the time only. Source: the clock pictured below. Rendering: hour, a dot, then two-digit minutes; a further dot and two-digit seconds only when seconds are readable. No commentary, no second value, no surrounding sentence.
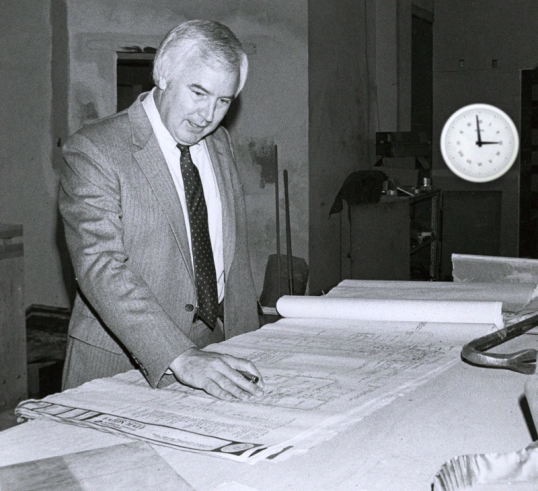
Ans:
2.59
